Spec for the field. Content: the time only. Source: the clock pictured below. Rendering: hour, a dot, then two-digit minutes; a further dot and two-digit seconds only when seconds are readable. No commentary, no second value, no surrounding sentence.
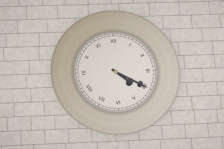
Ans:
4.20
